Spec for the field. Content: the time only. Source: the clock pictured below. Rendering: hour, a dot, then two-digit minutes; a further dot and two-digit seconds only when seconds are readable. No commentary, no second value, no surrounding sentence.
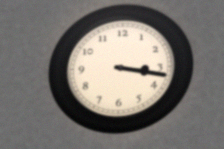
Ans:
3.17
